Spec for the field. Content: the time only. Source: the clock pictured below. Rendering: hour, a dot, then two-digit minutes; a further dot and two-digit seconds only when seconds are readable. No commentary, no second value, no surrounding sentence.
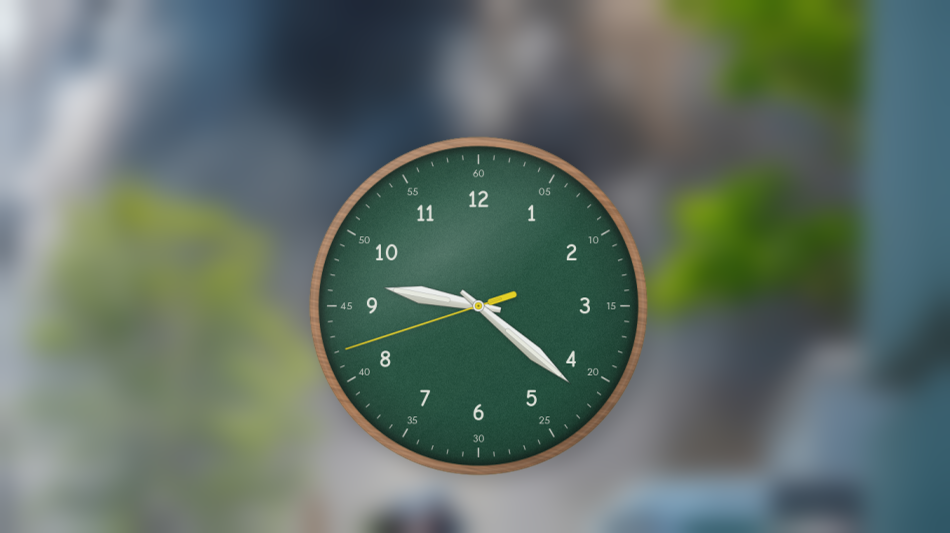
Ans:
9.21.42
